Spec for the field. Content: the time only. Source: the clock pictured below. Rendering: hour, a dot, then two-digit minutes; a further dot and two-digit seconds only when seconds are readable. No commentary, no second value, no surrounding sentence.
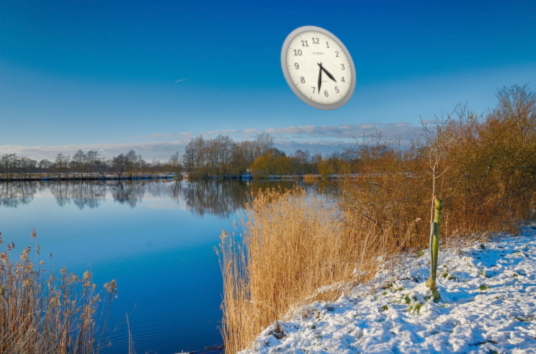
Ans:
4.33
